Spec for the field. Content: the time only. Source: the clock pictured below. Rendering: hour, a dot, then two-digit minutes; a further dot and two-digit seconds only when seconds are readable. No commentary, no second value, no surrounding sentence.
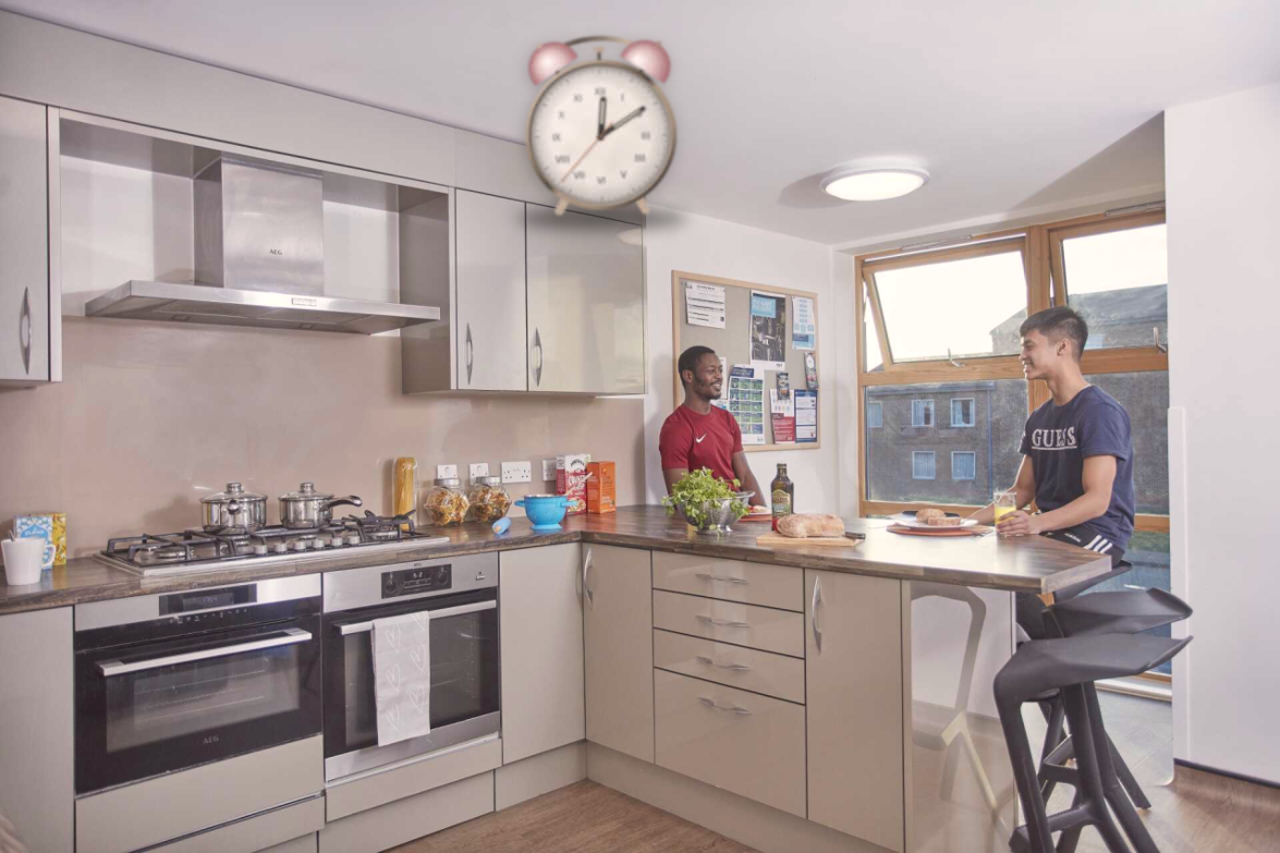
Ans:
12.09.37
